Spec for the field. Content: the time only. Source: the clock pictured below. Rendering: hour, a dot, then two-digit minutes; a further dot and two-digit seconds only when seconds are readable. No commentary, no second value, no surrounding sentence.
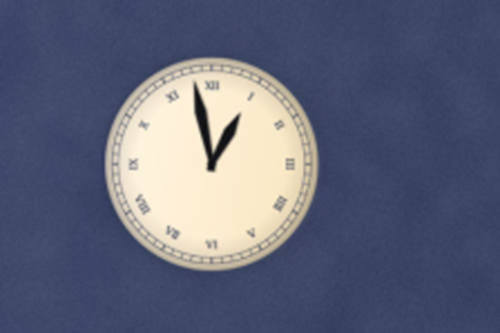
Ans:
12.58
